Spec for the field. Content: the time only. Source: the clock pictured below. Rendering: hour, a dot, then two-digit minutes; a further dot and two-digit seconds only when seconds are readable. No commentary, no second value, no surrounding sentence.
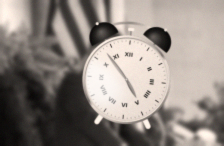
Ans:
4.53
